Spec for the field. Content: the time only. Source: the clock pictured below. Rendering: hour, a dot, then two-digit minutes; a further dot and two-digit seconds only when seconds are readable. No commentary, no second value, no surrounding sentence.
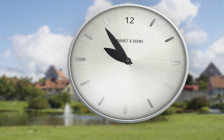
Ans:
9.54
